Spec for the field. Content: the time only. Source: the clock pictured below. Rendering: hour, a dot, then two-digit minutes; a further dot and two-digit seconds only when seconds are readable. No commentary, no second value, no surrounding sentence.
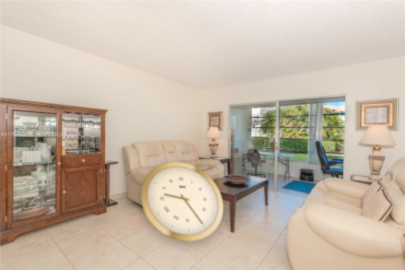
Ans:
9.25
